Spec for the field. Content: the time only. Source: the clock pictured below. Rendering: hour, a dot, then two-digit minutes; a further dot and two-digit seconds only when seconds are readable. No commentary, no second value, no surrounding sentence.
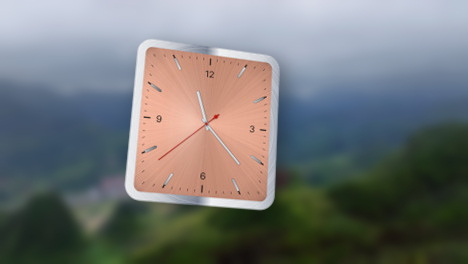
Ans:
11.22.38
